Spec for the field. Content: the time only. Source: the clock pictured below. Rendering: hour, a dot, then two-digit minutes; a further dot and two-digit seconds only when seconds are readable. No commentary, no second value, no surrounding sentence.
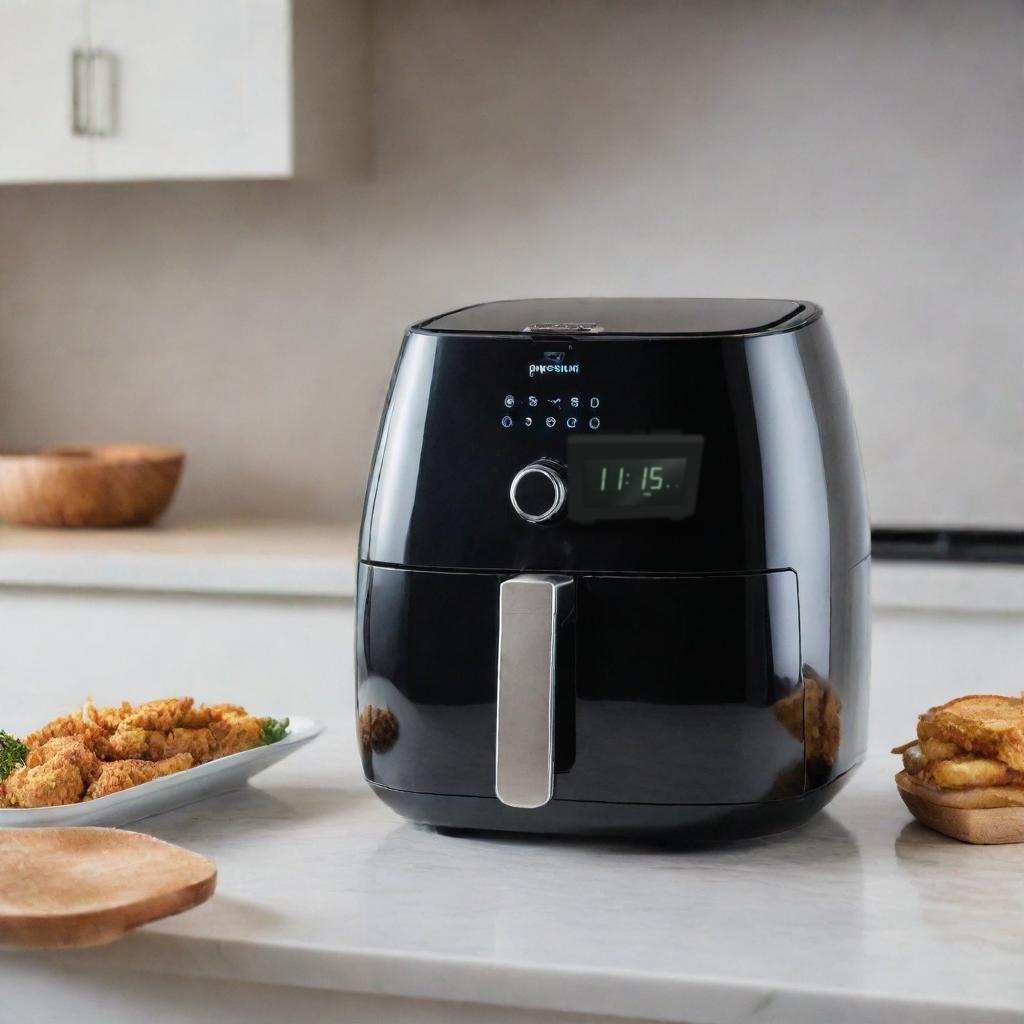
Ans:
11.15
